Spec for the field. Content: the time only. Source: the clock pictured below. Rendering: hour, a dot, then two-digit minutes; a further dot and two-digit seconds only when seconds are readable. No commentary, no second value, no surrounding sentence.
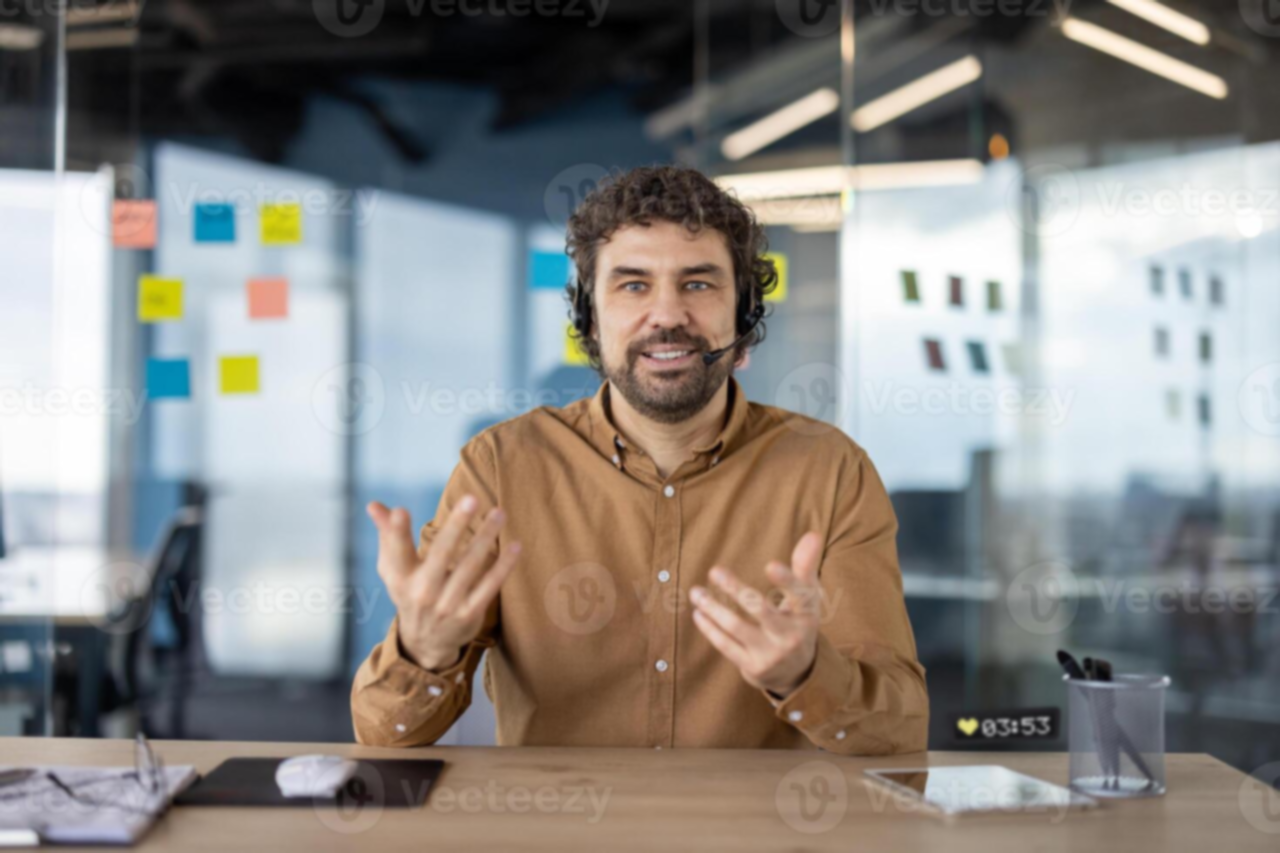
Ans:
3.53
